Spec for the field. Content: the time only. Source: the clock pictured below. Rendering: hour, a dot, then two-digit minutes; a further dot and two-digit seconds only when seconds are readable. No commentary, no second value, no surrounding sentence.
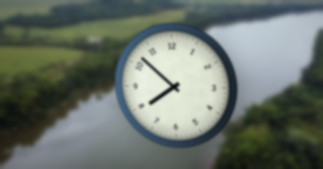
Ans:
7.52
